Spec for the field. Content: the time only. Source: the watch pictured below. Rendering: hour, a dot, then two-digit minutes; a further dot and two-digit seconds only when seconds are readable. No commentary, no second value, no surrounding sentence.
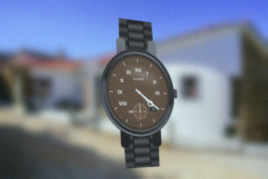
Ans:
4.21
